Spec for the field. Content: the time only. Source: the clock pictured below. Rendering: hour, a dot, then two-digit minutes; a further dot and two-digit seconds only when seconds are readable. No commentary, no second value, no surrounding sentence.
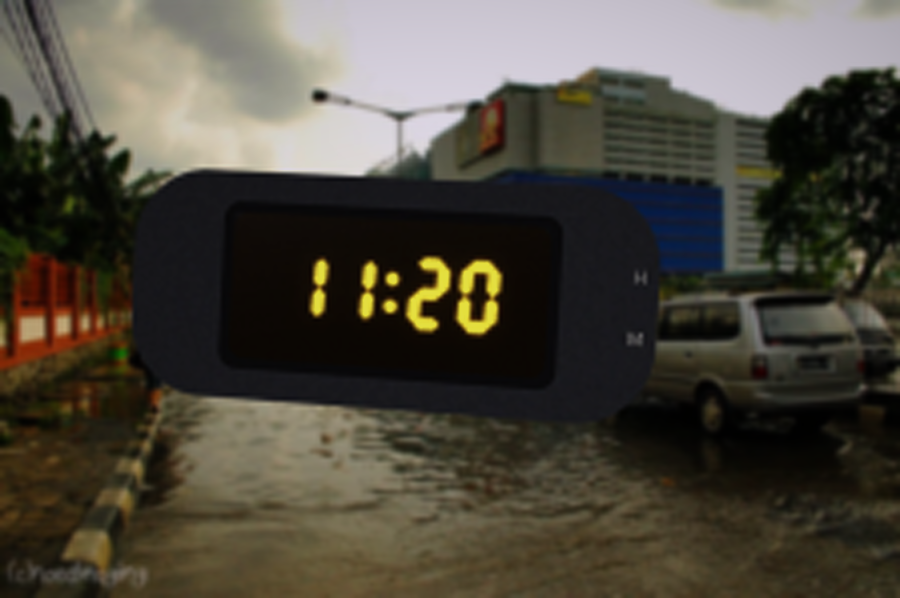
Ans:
11.20
